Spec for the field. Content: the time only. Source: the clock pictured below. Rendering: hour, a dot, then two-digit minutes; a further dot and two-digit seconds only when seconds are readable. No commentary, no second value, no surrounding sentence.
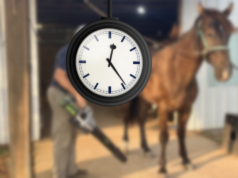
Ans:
12.24
